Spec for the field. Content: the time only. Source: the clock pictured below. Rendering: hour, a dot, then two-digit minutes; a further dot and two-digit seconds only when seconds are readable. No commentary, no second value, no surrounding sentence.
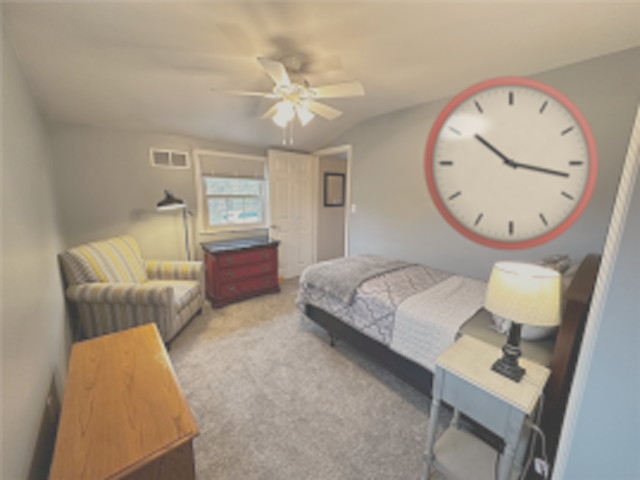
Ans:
10.17
